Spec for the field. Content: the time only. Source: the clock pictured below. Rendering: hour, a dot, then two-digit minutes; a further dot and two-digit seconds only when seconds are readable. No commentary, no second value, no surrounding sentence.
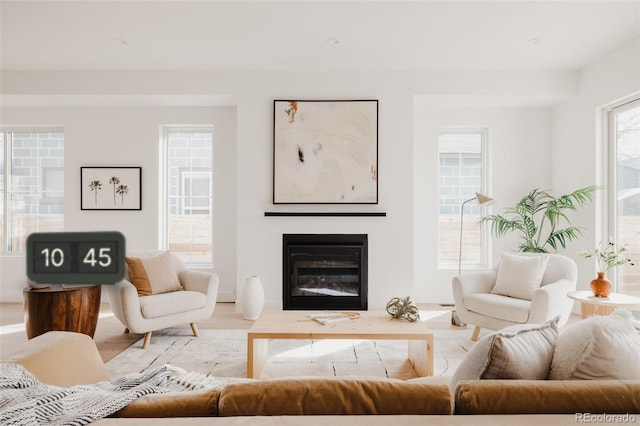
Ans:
10.45
